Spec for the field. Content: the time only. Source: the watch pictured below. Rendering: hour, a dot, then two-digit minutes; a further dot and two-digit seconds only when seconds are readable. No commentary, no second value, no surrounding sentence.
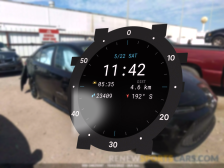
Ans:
11.42
